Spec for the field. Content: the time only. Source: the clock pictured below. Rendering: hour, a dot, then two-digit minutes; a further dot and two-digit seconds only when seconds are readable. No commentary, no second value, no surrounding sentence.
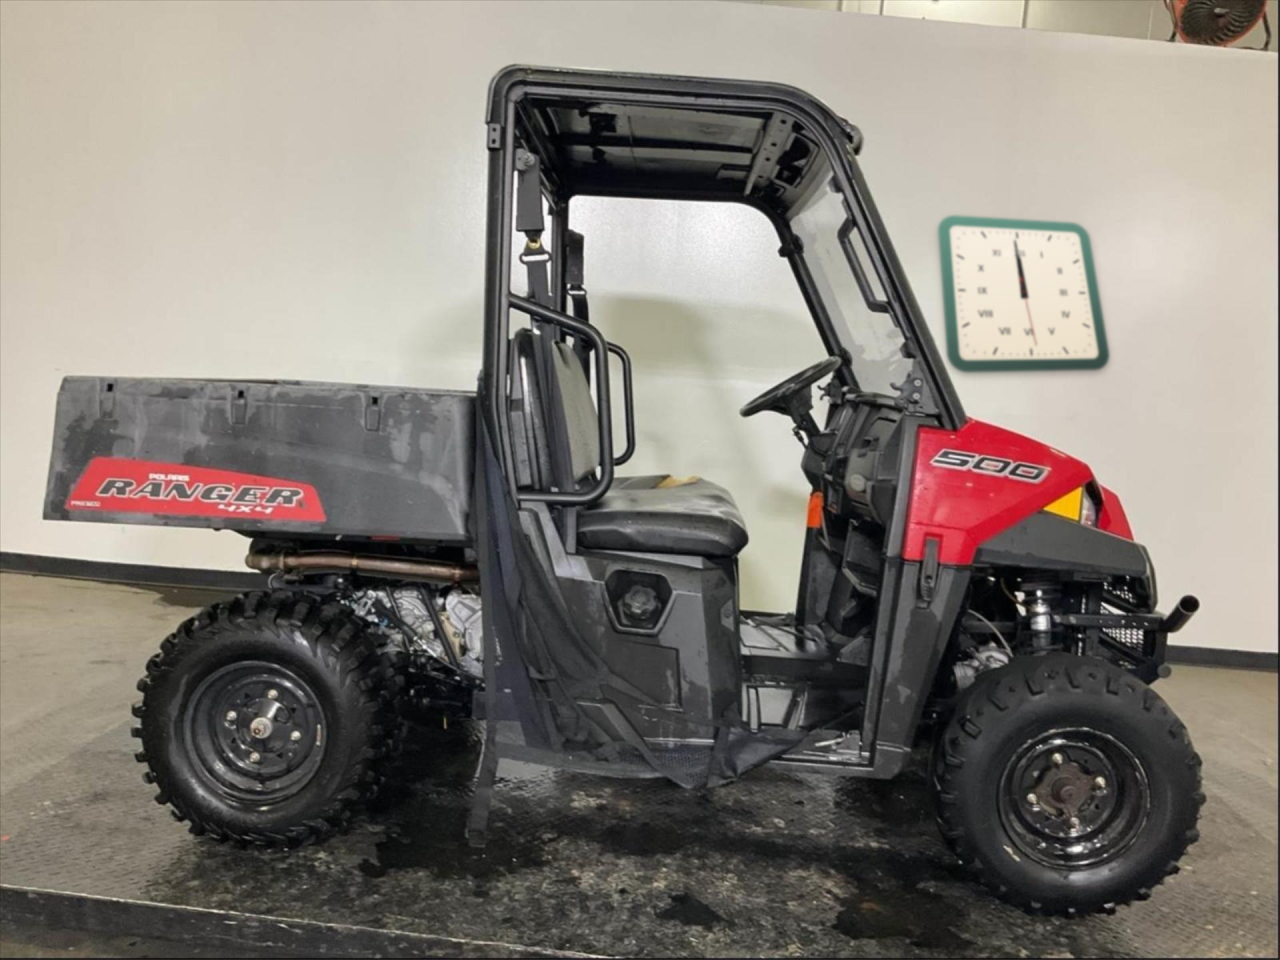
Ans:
11.59.29
